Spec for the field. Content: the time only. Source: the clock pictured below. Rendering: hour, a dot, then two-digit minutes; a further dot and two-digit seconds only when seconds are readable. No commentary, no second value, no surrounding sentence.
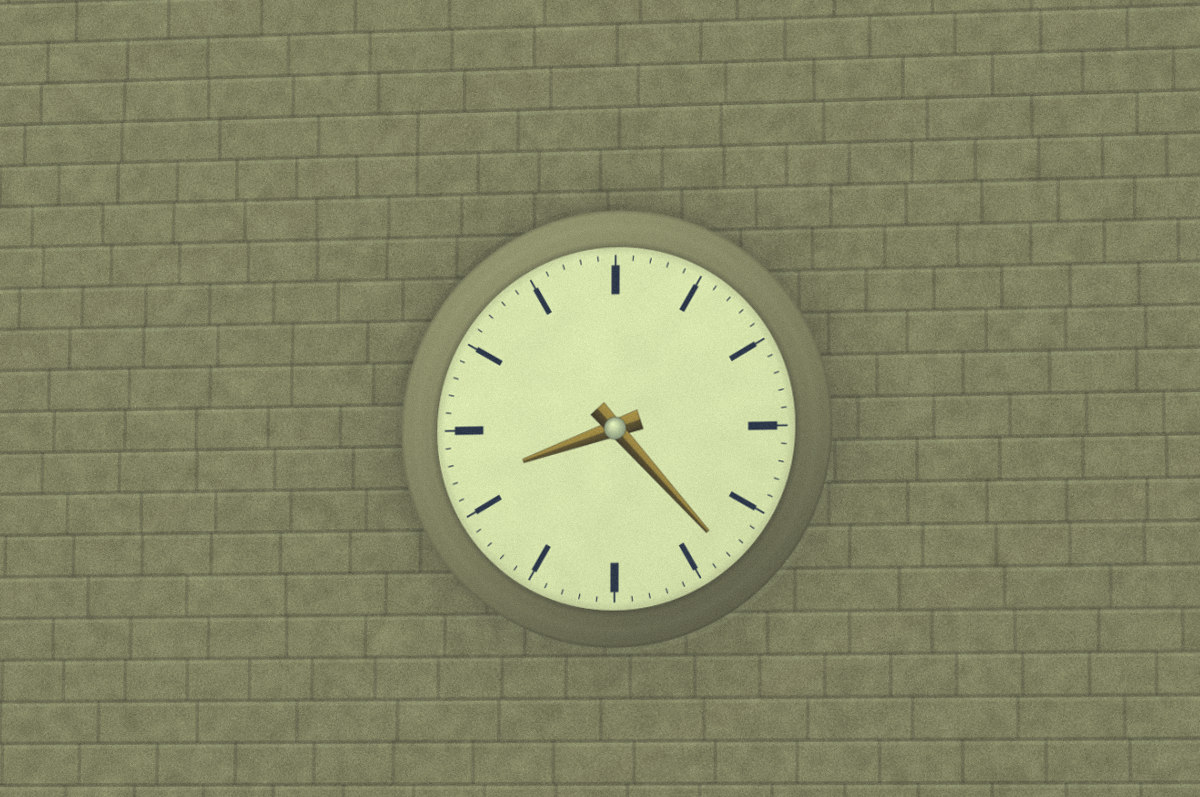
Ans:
8.23
